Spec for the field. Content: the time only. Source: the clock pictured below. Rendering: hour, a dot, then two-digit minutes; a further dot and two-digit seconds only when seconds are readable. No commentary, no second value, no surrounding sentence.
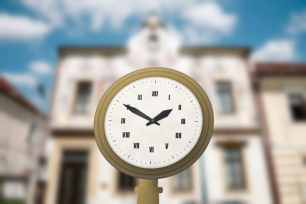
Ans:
1.50
